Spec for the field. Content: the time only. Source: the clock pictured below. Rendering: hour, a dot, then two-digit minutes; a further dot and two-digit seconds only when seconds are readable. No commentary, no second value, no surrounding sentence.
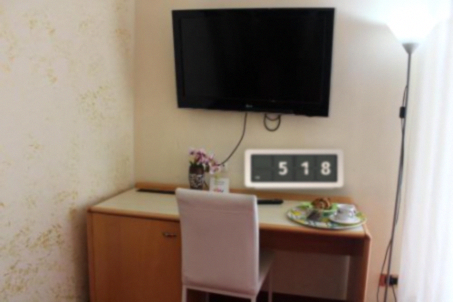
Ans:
5.18
